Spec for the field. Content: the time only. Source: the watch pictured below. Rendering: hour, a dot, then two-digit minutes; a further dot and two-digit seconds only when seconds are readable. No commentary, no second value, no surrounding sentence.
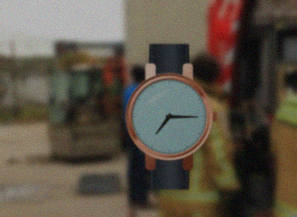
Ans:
7.15
